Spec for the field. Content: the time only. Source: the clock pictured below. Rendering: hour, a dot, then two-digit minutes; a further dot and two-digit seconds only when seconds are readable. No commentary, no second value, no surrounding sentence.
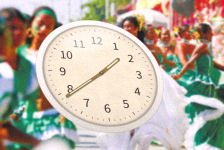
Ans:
1.39
